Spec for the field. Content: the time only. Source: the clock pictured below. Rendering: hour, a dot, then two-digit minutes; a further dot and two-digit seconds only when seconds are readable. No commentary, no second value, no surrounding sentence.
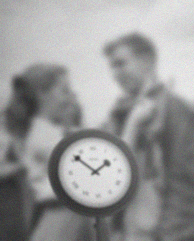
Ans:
1.52
